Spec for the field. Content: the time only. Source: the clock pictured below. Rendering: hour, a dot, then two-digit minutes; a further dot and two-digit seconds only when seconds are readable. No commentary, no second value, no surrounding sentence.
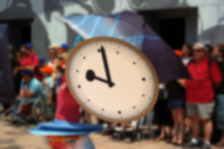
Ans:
10.01
